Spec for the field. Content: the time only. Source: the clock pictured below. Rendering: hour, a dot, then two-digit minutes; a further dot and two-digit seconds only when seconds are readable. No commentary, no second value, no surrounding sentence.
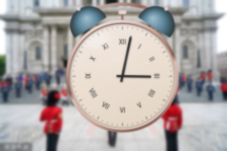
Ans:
3.02
